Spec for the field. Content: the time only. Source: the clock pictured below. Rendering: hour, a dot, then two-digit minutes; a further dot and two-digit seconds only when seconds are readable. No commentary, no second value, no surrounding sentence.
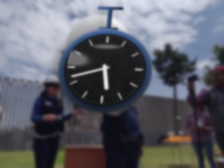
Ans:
5.42
